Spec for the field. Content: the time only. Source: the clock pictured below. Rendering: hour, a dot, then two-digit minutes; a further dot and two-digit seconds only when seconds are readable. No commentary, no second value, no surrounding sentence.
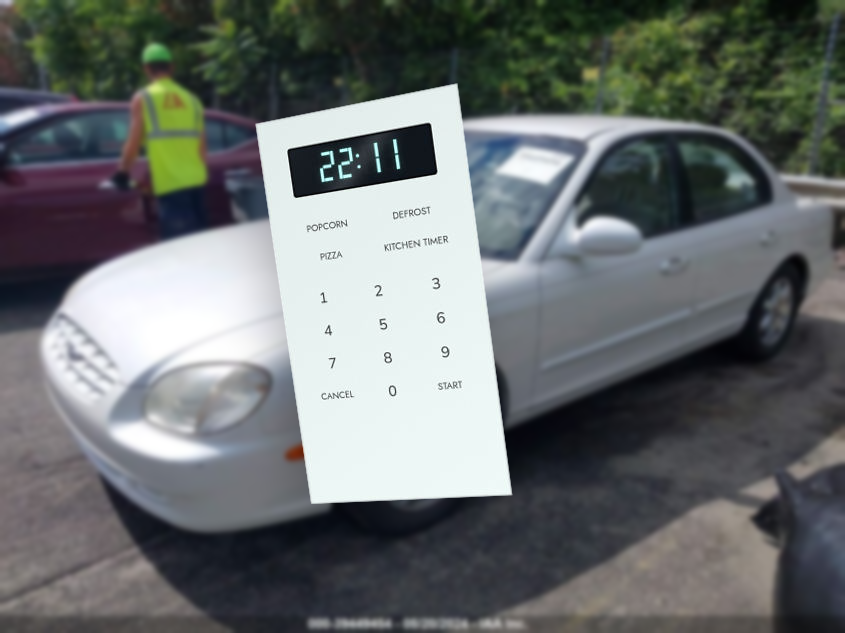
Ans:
22.11
